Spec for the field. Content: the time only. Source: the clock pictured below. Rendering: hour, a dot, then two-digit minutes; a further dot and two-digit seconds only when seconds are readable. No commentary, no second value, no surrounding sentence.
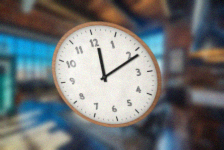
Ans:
12.11
